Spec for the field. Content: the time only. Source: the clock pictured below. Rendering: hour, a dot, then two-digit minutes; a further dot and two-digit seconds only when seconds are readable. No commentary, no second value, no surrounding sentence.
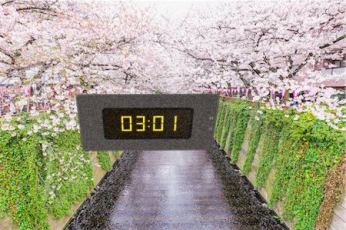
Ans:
3.01
